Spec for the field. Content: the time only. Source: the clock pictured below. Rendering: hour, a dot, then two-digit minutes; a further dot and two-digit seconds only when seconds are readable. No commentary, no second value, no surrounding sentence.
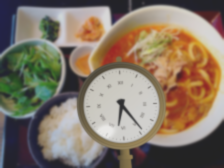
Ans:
6.24
